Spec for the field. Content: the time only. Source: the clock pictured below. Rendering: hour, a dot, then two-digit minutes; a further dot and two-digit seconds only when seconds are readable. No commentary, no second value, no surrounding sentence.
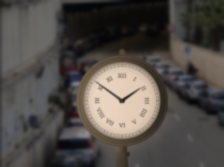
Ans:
1.51
